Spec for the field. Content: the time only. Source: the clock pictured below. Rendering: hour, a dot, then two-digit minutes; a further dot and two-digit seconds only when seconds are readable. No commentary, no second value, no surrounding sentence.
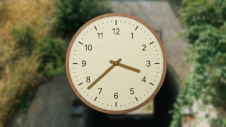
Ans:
3.38
